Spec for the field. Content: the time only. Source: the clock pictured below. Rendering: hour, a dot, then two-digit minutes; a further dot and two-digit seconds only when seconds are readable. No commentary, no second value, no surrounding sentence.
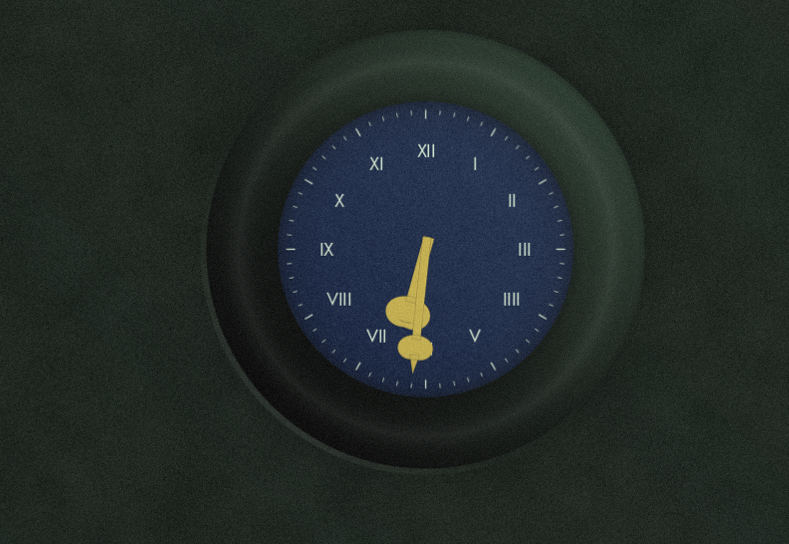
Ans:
6.31
